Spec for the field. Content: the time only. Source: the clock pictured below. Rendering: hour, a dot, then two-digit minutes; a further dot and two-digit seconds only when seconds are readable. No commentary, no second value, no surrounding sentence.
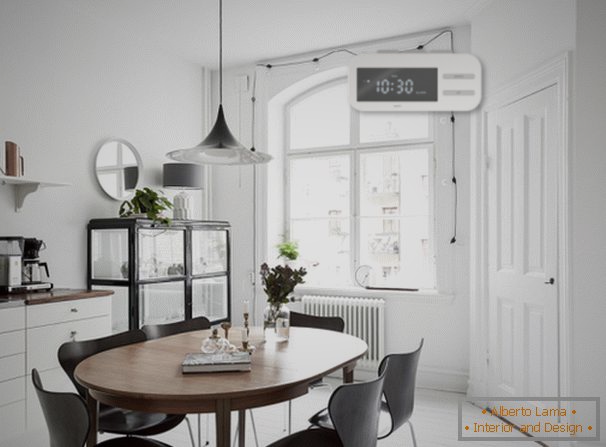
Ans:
10.30
